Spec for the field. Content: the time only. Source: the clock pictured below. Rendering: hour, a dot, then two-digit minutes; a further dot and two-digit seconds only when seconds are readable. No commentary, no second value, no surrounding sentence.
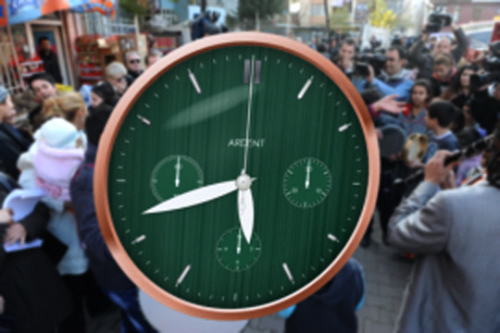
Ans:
5.42
